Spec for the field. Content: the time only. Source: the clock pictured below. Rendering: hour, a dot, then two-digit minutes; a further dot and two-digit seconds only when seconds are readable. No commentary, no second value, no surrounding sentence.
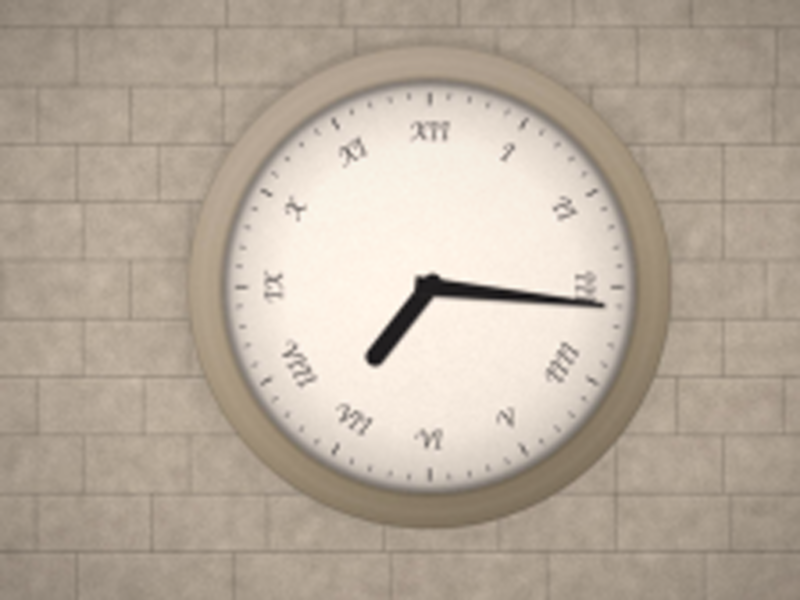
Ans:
7.16
